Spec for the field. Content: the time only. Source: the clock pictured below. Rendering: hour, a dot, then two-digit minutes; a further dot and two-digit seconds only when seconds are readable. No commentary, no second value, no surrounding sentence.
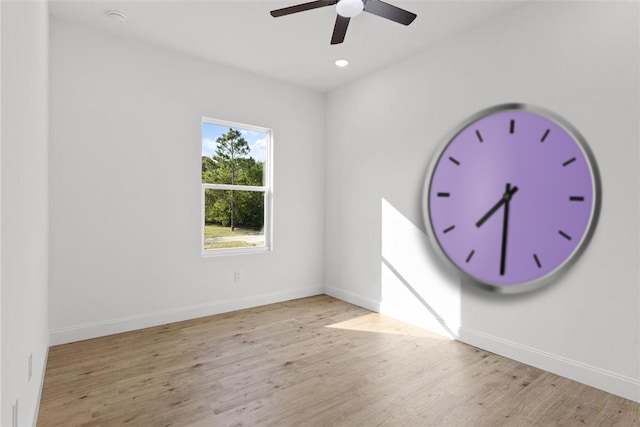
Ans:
7.30
